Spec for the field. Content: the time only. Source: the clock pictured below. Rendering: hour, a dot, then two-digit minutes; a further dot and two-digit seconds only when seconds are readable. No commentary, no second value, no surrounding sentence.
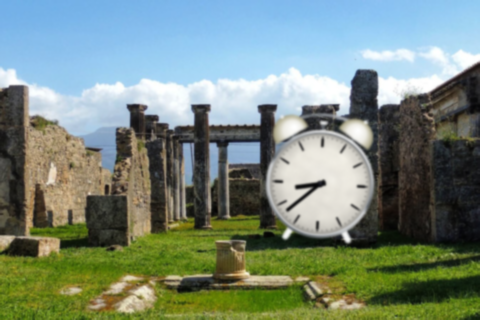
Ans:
8.38
